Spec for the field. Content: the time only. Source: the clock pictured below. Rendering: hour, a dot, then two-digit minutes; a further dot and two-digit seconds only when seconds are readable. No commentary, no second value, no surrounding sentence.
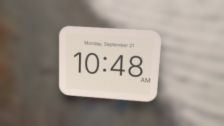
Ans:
10.48
